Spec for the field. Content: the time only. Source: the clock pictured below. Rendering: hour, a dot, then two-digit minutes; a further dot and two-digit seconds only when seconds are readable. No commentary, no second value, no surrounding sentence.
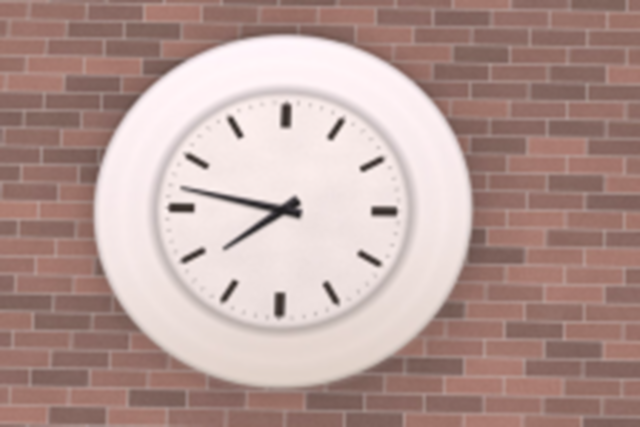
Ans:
7.47
